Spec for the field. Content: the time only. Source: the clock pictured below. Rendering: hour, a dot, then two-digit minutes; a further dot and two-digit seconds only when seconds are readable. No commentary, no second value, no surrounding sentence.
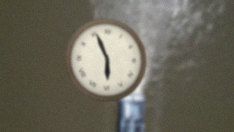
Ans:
5.56
